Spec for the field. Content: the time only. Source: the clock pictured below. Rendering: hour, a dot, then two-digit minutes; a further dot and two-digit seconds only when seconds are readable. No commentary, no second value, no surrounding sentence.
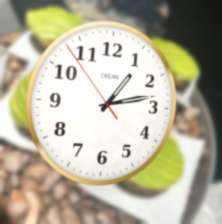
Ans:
1.12.53
